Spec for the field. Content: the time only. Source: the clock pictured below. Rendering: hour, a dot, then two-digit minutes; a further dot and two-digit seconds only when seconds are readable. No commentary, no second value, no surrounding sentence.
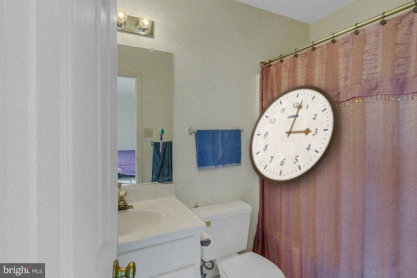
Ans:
3.02
